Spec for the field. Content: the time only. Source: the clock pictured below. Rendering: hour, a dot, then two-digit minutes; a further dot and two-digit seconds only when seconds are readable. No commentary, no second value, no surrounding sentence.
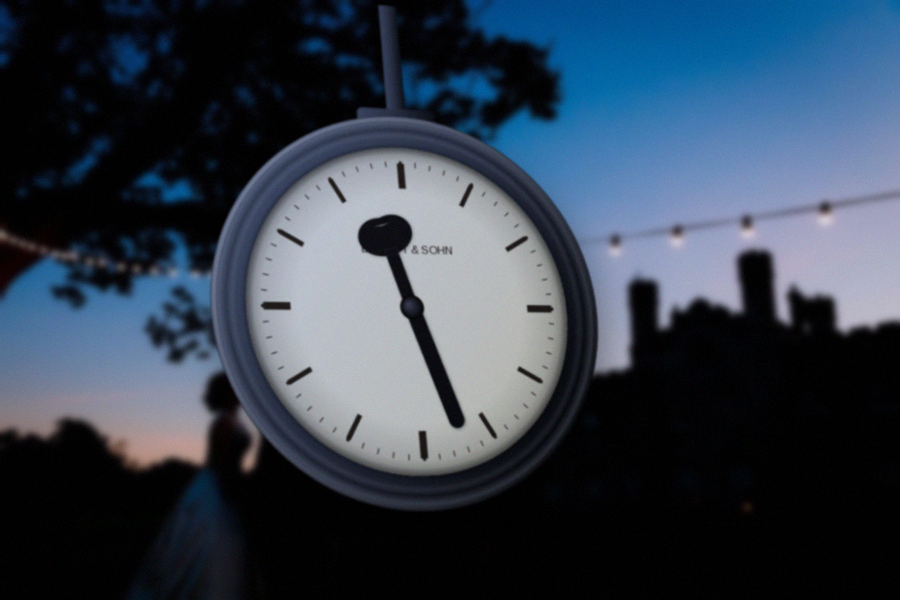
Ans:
11.27
